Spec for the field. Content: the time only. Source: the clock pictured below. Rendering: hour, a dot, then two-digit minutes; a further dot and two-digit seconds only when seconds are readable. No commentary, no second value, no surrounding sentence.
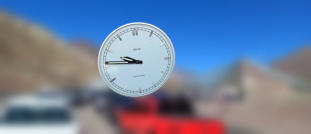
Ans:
9.46
